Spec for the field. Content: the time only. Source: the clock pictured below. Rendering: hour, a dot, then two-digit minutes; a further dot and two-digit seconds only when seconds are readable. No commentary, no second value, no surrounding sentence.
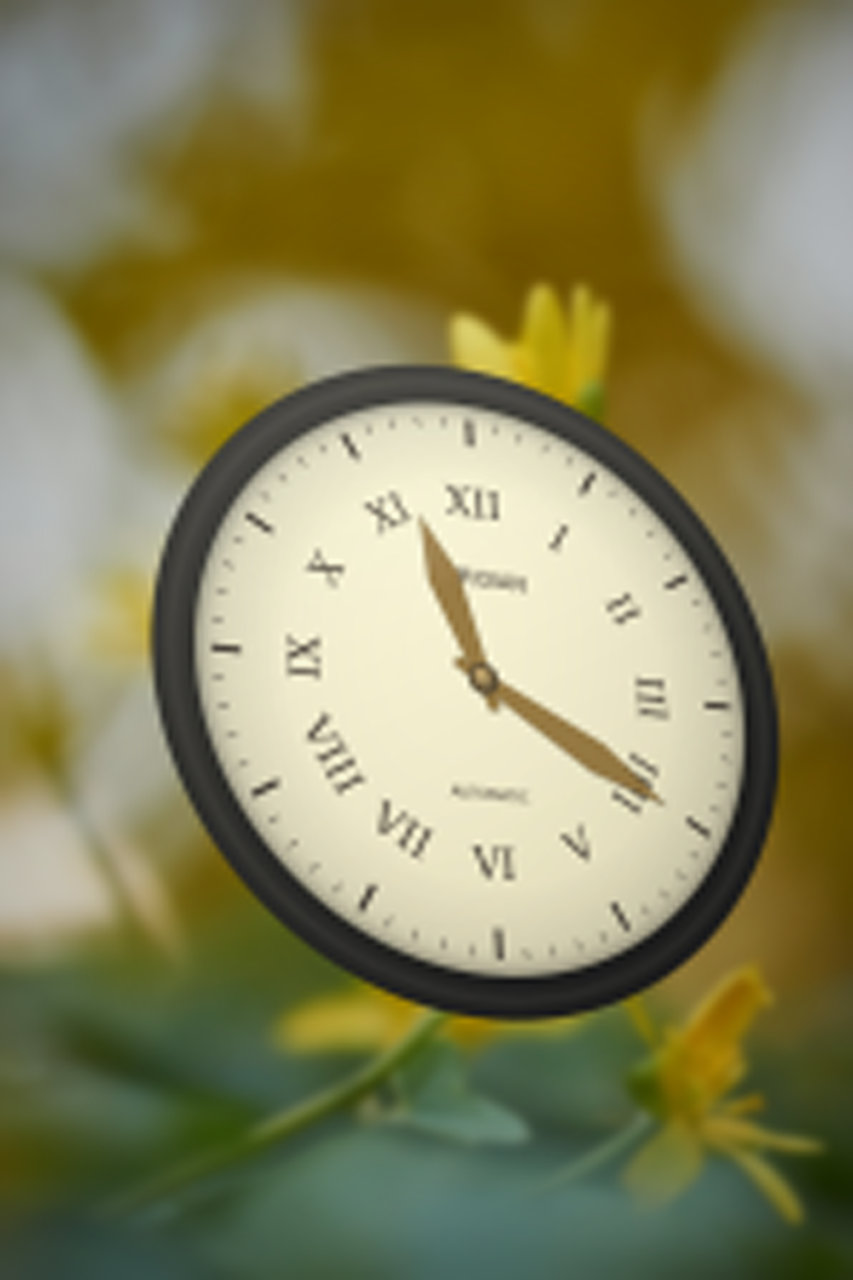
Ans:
11.20
